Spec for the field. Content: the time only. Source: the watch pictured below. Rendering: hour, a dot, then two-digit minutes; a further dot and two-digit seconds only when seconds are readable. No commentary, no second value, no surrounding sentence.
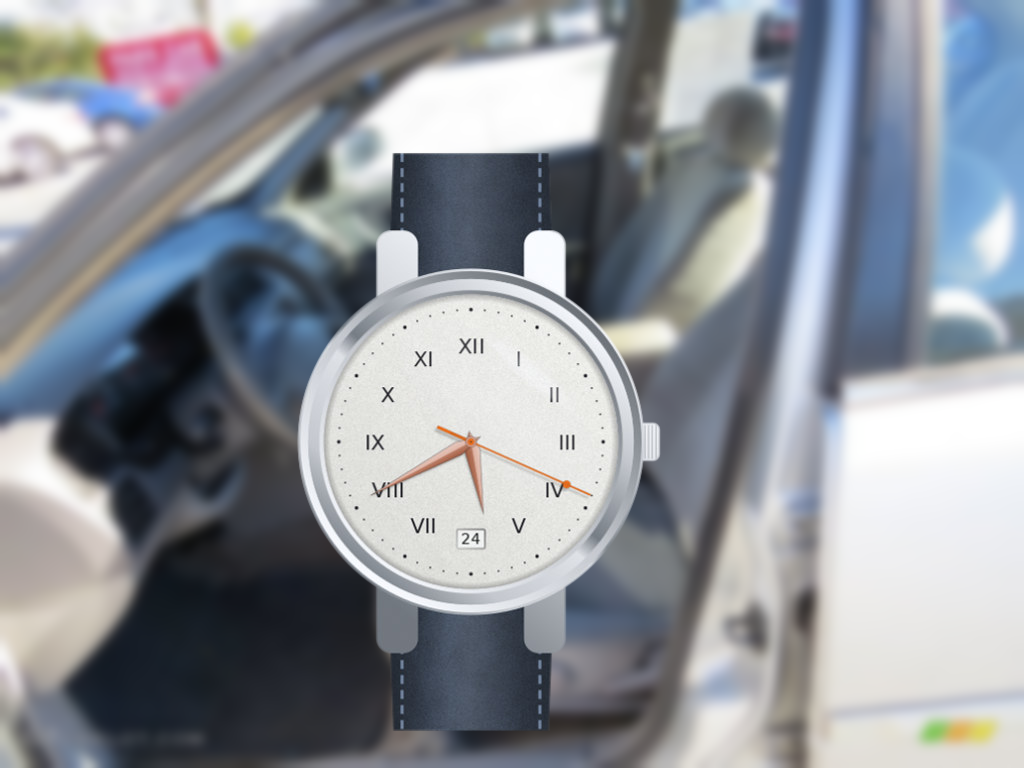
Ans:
5.40.19
